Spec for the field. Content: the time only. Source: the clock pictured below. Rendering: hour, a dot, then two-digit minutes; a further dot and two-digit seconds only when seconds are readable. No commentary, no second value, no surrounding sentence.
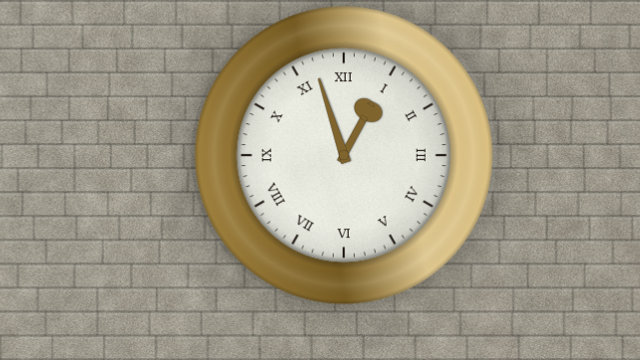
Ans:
12.57
